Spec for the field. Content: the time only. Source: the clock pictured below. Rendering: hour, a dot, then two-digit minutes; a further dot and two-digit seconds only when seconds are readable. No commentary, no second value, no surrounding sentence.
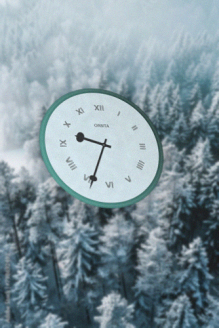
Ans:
9.34
